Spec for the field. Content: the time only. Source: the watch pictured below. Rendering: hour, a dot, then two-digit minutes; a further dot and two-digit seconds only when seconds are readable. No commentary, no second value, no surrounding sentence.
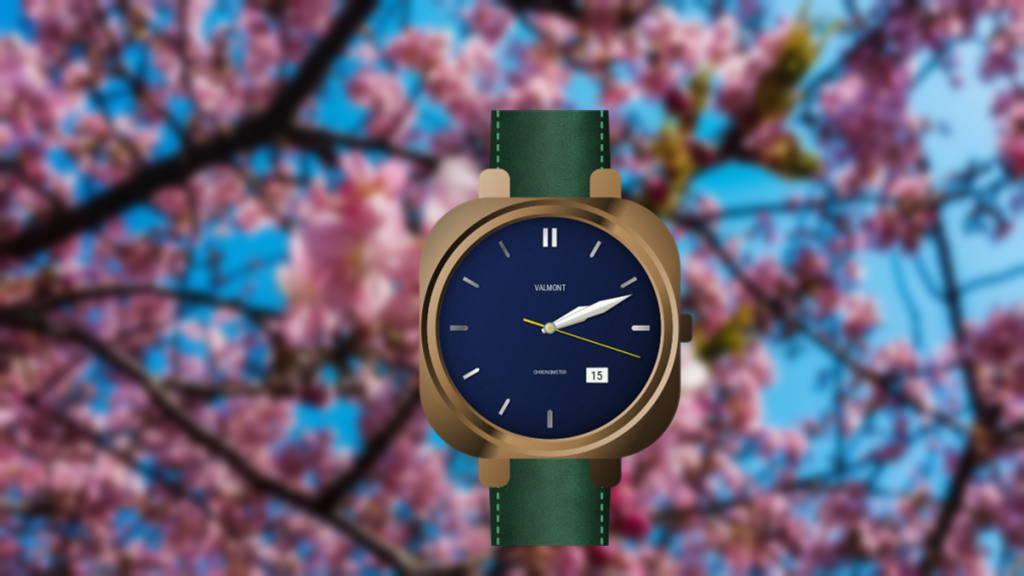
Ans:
2.11.18
